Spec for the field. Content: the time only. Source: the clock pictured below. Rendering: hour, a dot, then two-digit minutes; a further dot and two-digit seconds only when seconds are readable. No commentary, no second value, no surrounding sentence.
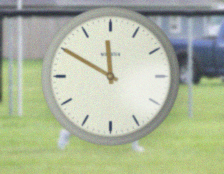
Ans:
11.50
